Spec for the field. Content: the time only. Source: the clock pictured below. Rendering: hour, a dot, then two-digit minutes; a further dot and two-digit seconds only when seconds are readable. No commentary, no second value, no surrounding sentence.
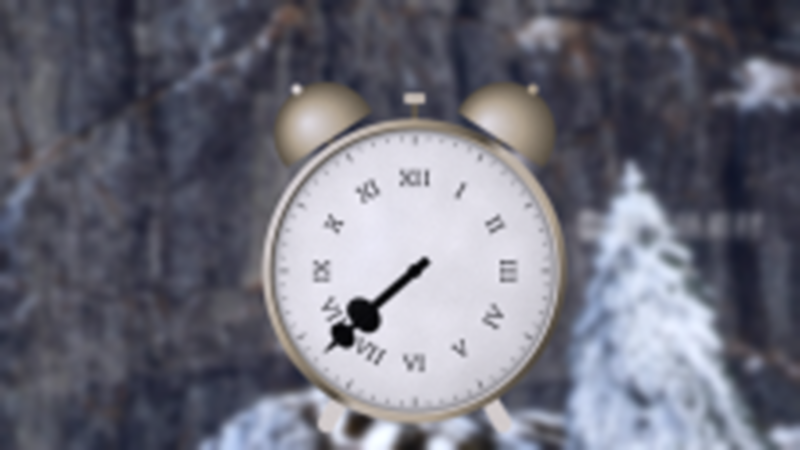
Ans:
7.38
